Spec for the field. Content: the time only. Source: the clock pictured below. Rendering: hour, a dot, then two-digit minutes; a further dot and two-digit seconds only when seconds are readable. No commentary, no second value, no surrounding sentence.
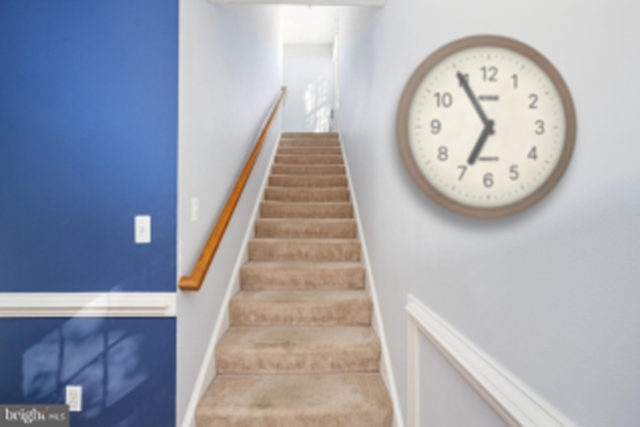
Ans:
6.55
